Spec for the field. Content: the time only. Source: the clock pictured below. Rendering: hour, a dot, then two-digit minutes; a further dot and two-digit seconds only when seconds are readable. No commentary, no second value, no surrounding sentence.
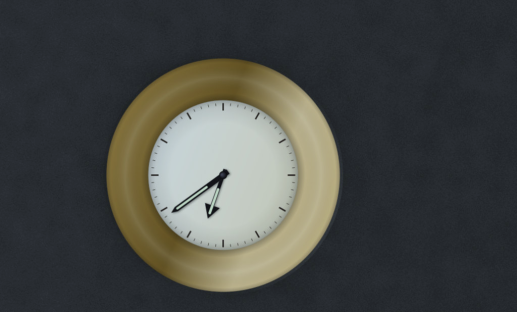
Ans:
6.39
